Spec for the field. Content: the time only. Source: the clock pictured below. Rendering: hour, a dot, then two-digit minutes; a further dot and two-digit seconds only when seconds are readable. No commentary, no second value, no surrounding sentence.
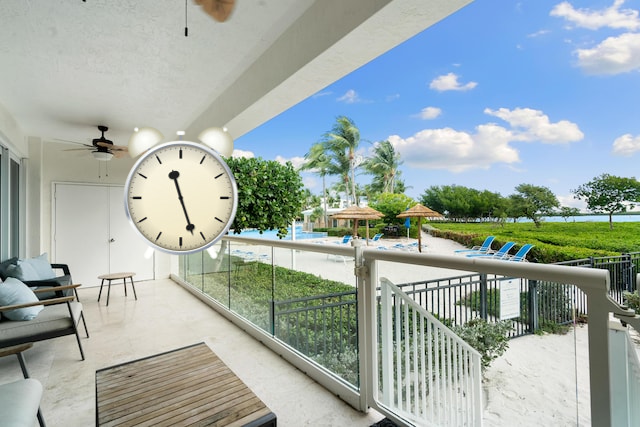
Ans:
11.27
